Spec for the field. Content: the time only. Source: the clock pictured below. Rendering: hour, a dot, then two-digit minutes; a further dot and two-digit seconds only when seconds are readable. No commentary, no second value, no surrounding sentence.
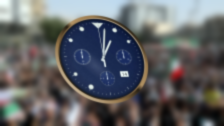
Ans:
1.02
